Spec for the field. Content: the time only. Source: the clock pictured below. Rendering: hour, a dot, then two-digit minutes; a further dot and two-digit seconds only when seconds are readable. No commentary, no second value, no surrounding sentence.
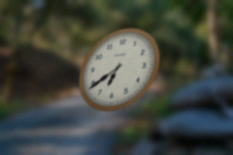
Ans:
6.39
